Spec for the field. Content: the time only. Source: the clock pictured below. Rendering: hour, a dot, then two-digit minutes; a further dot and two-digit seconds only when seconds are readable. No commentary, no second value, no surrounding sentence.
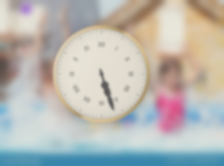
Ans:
5.27
